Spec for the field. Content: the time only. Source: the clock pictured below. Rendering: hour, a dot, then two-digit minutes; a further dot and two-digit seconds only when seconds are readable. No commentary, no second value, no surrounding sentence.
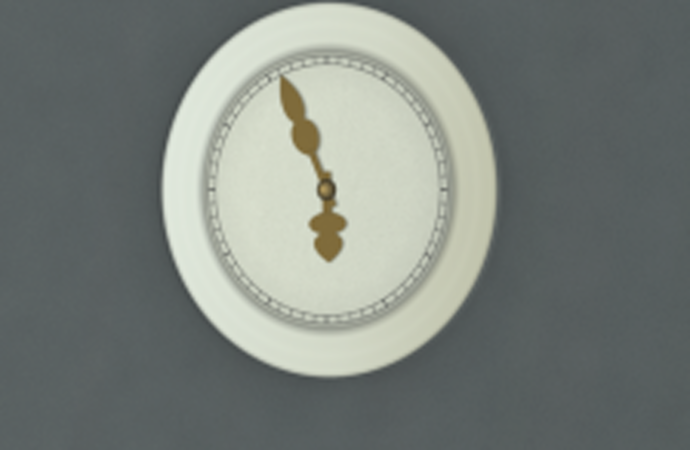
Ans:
5.56
